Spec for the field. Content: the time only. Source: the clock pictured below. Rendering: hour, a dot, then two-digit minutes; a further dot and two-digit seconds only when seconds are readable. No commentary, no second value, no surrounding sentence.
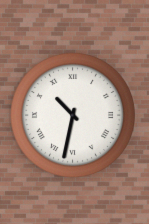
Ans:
10.32
